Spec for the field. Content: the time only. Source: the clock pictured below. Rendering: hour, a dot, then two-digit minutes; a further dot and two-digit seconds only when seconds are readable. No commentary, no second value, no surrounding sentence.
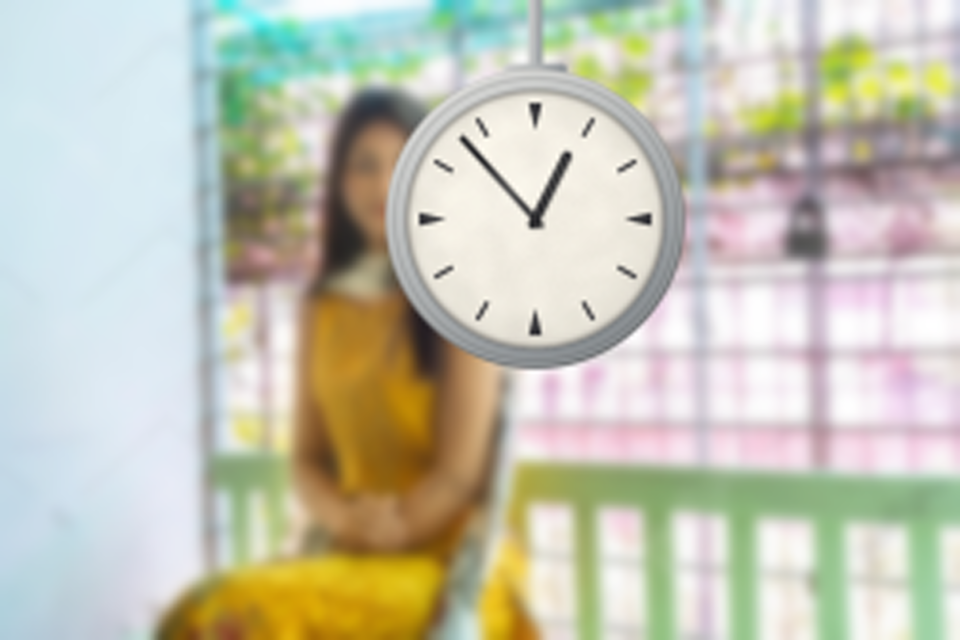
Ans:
12.53
